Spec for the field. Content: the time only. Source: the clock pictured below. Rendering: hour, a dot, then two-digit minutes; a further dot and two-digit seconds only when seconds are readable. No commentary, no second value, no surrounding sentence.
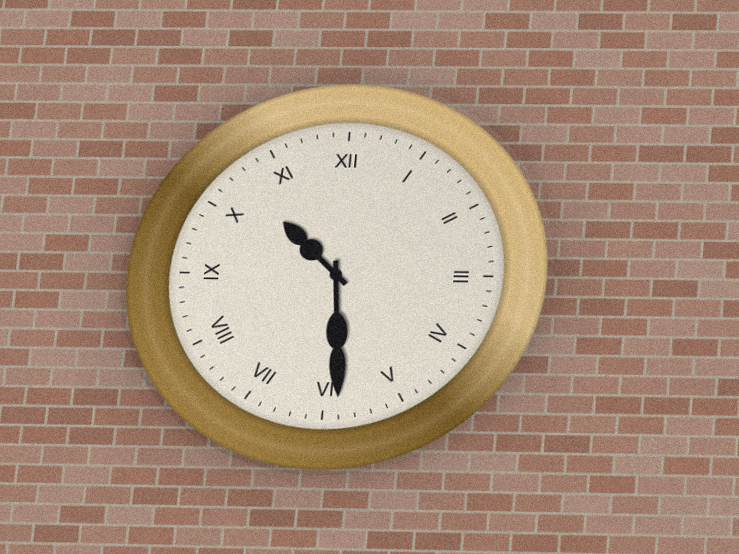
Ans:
10.29
